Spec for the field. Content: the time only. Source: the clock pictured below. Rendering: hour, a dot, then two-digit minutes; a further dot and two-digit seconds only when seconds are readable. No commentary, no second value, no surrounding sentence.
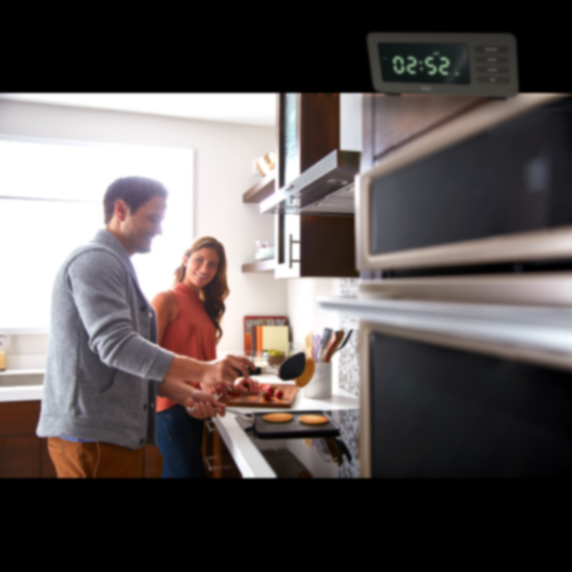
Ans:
2.52
